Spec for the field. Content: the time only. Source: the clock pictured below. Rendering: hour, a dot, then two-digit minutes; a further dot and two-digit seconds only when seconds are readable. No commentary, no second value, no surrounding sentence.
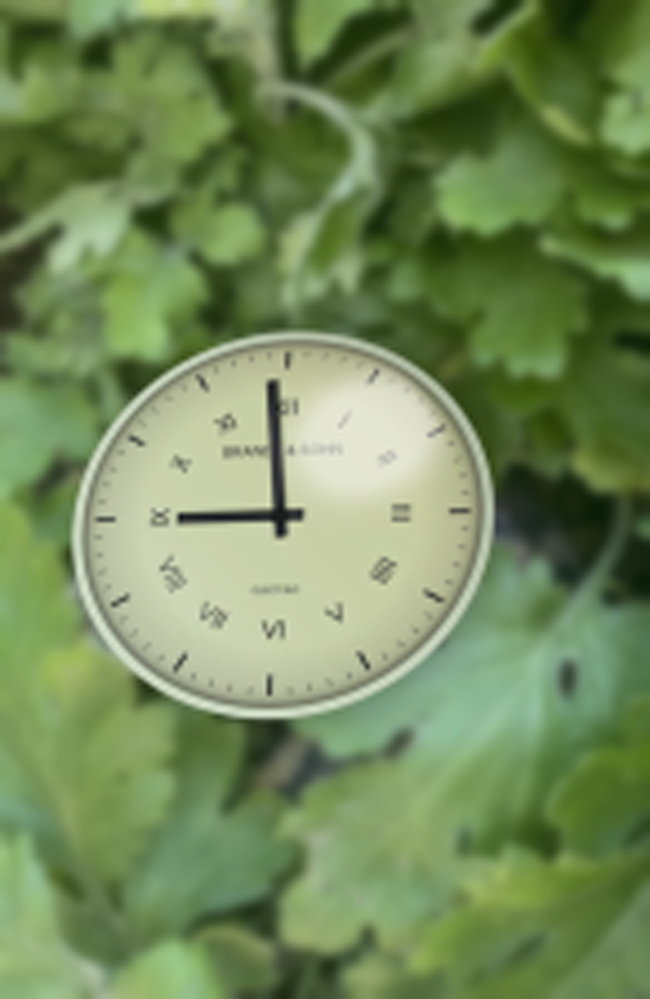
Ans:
8.59
